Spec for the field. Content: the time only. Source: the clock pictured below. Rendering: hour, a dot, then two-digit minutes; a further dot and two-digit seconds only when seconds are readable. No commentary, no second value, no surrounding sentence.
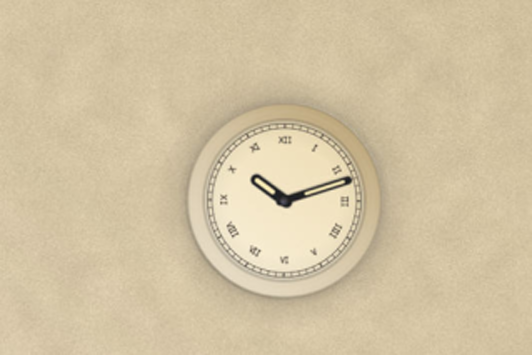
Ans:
10.12
